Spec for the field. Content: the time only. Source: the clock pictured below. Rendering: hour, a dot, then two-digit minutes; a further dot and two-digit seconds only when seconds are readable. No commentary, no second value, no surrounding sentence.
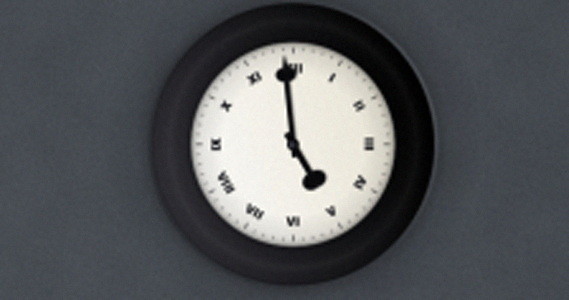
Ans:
4.59
